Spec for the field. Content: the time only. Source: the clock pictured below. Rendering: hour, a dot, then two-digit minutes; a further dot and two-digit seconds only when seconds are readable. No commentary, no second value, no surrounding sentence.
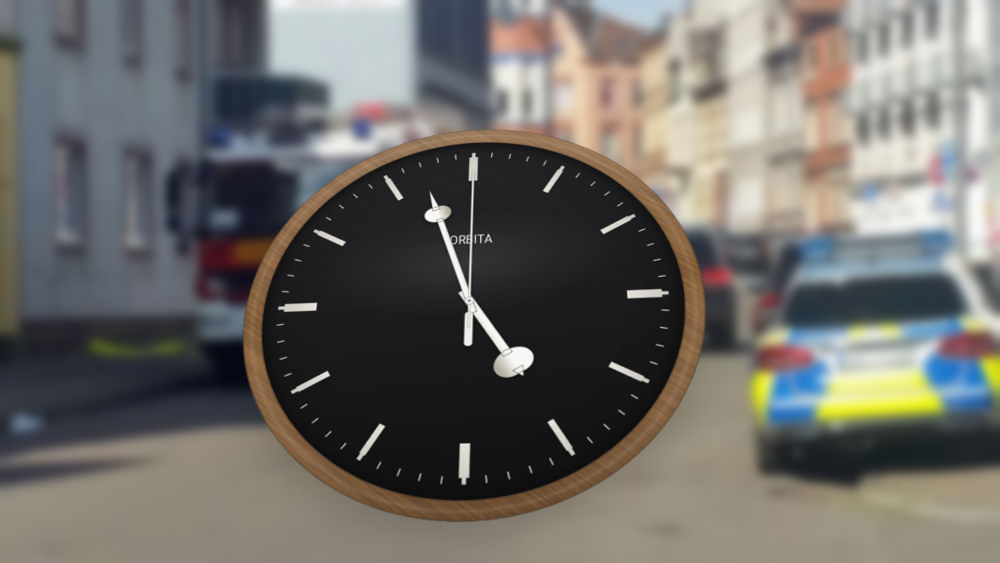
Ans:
4.57.00
